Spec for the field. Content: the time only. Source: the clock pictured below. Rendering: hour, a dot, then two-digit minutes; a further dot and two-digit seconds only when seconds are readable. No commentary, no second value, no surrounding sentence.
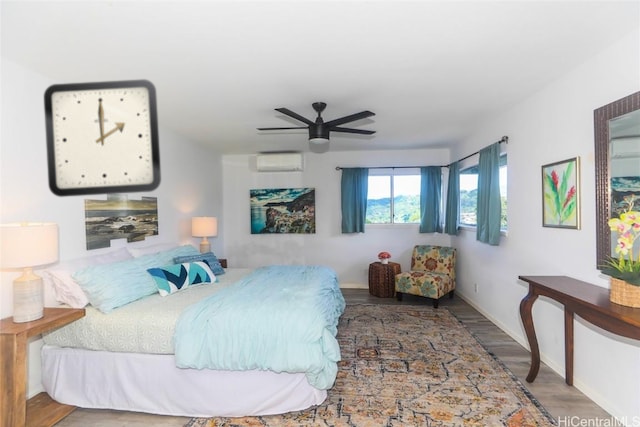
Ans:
2.00
